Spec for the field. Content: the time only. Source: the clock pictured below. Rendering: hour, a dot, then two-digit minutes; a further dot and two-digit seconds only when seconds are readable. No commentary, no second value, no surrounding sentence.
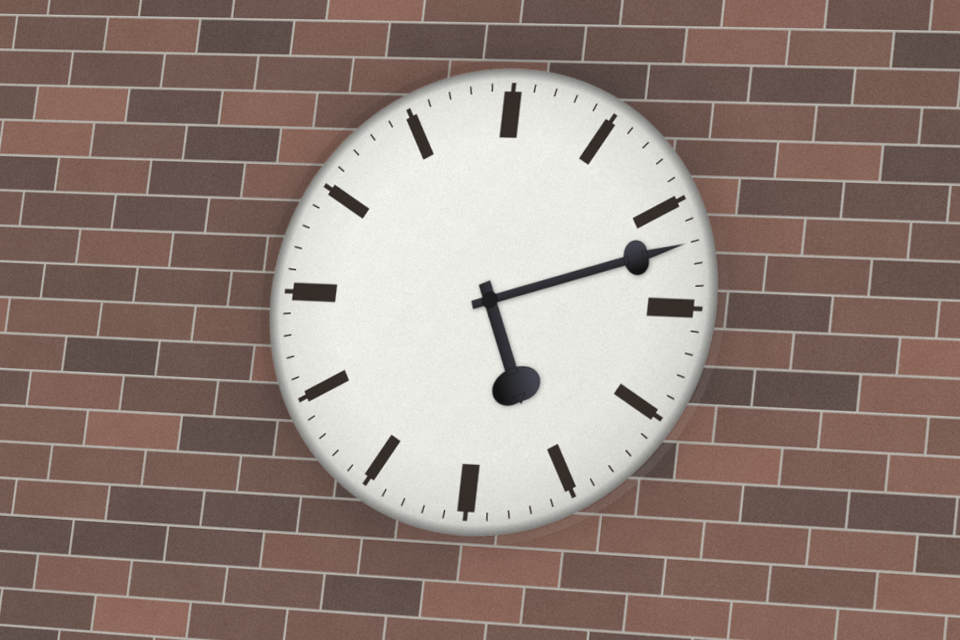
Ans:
5.12
